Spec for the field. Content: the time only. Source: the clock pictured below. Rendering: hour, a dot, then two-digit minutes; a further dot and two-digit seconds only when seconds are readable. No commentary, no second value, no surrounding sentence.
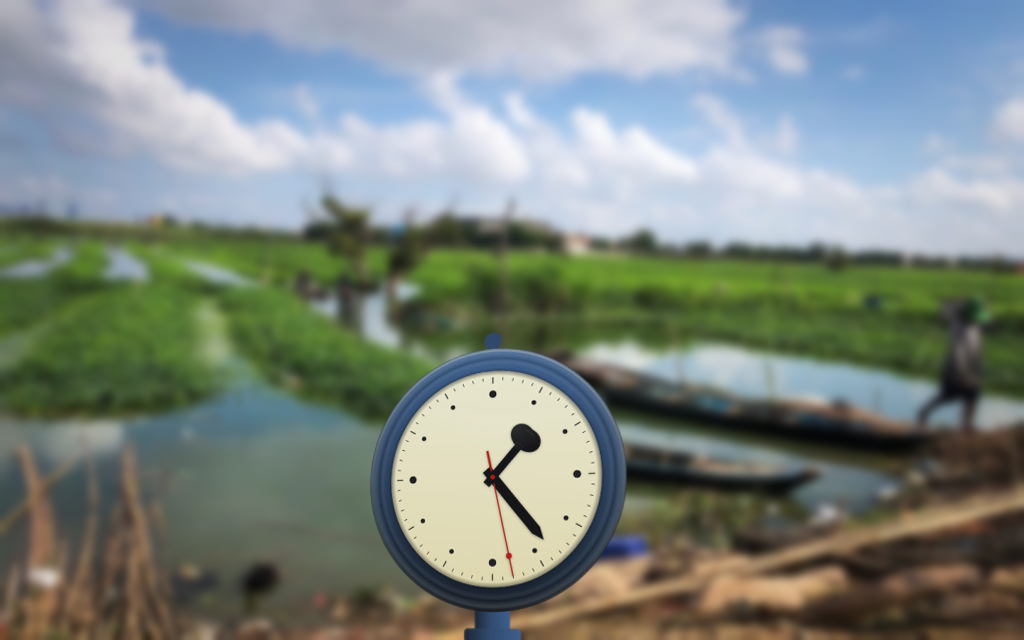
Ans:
1.23.28
